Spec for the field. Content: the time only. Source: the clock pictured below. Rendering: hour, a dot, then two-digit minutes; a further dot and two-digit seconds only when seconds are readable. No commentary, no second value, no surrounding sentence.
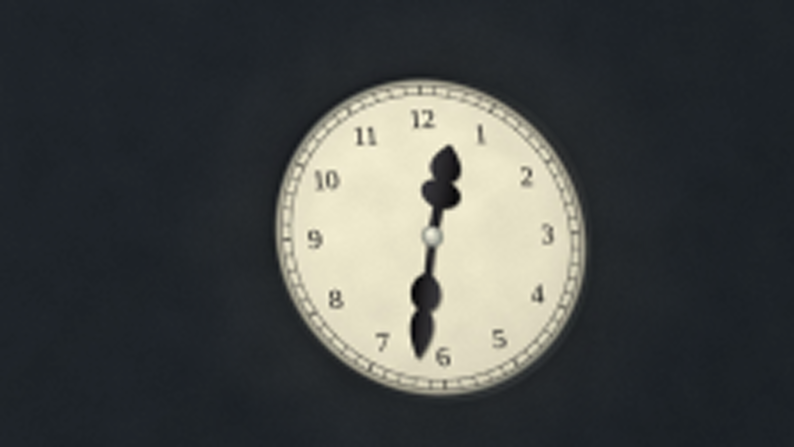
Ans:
12.32
